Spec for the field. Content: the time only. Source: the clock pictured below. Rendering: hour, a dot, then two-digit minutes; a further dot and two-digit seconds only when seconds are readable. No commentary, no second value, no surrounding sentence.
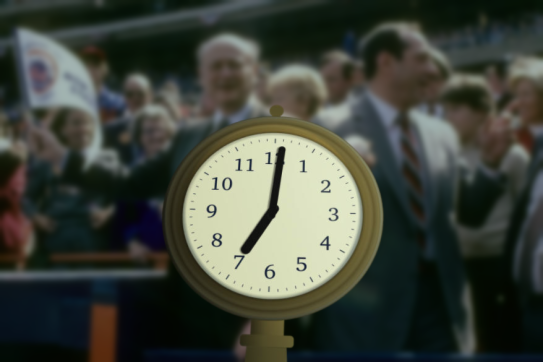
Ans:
7.01
